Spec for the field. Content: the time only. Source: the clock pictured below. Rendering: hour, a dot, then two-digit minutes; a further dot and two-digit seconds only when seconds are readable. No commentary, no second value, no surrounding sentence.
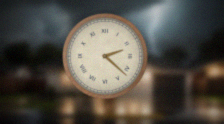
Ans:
2.22
